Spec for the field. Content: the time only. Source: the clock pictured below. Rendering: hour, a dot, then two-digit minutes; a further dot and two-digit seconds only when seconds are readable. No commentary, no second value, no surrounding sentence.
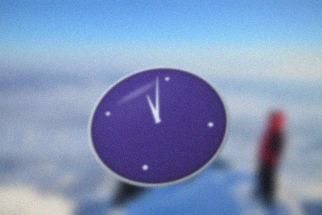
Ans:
10.58
